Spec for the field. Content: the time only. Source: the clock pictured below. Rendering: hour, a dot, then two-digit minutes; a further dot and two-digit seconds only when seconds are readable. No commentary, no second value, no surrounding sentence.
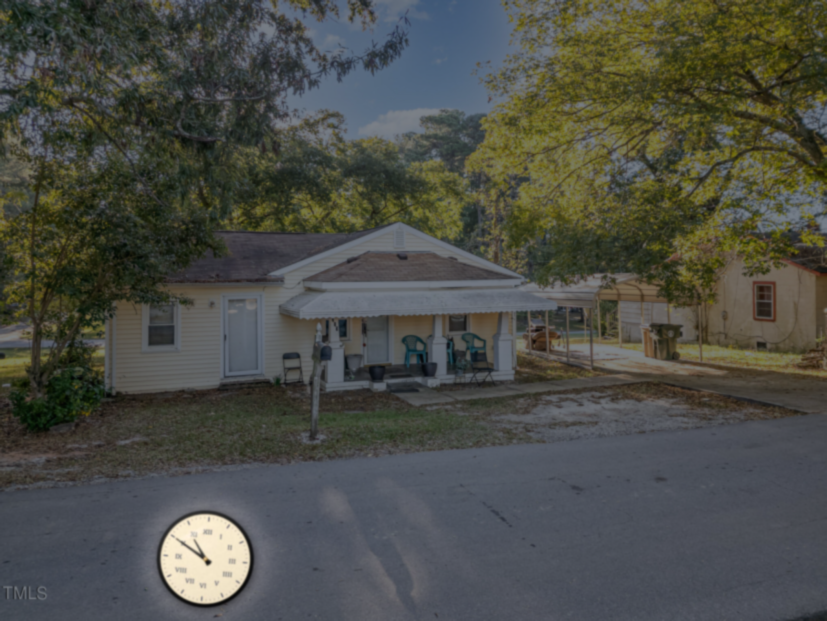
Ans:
10.50
